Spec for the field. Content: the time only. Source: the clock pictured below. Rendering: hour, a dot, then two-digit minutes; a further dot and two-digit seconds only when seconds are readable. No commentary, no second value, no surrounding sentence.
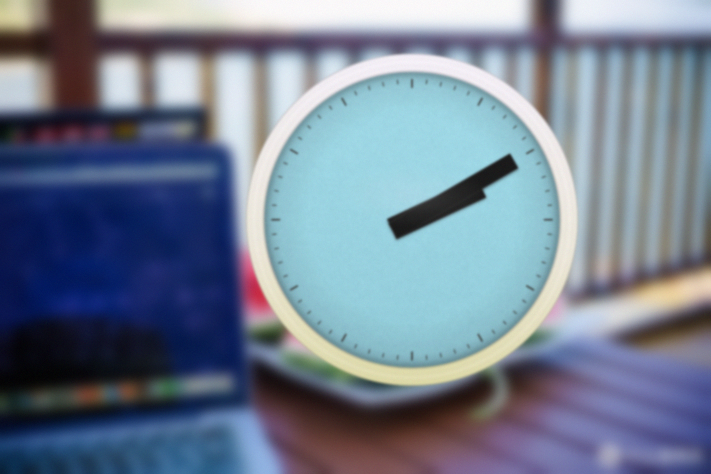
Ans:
2.10
